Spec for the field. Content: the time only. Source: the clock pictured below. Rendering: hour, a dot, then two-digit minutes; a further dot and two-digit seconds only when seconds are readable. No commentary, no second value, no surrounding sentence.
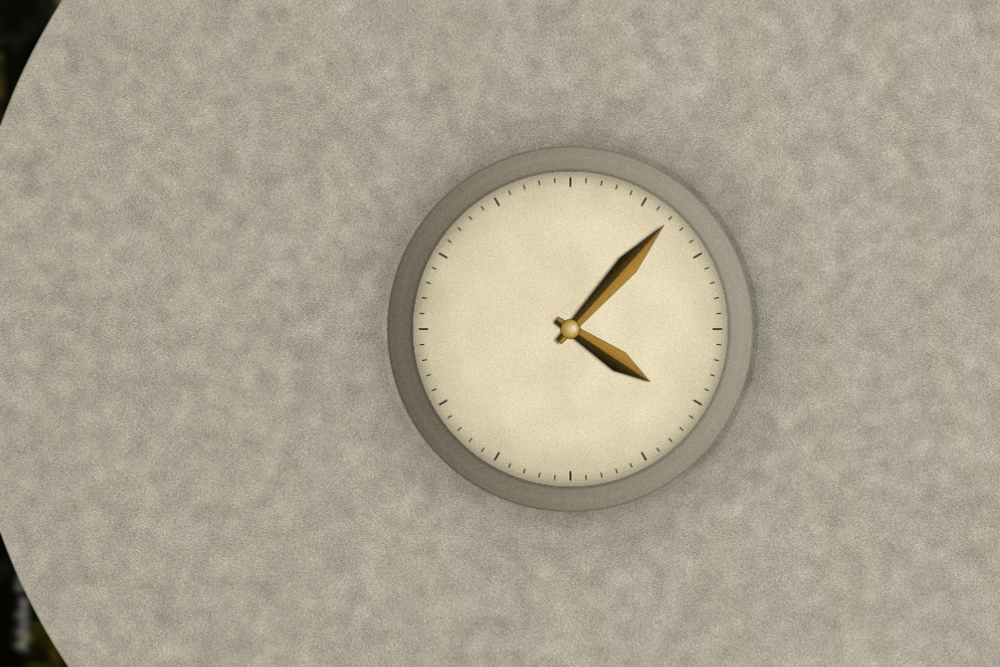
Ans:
4.07
